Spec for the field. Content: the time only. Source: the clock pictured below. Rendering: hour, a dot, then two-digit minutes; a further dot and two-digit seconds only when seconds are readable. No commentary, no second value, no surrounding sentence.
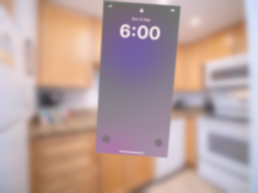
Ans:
6.00
